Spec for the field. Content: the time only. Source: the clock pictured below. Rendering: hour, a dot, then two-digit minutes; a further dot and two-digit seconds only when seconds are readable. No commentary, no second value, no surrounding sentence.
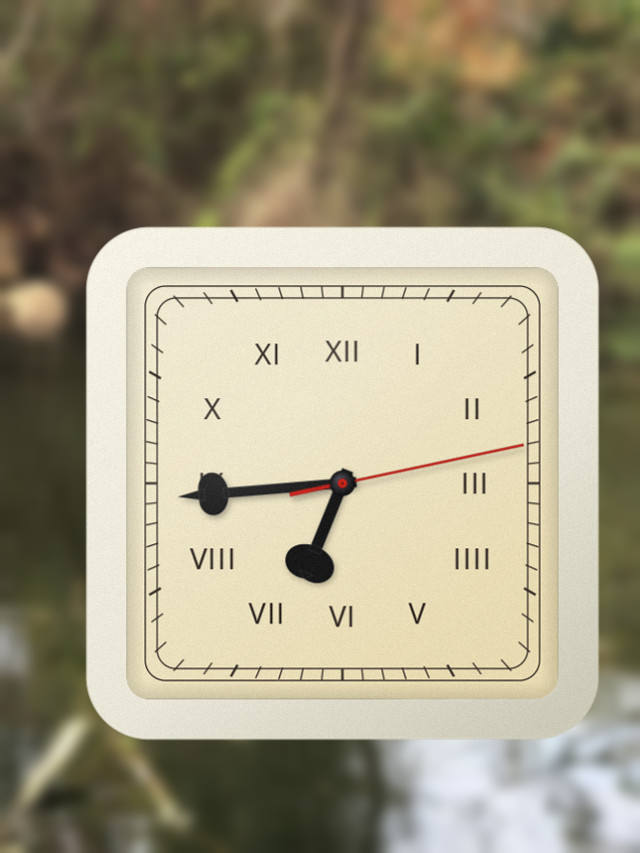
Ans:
6.44.13
